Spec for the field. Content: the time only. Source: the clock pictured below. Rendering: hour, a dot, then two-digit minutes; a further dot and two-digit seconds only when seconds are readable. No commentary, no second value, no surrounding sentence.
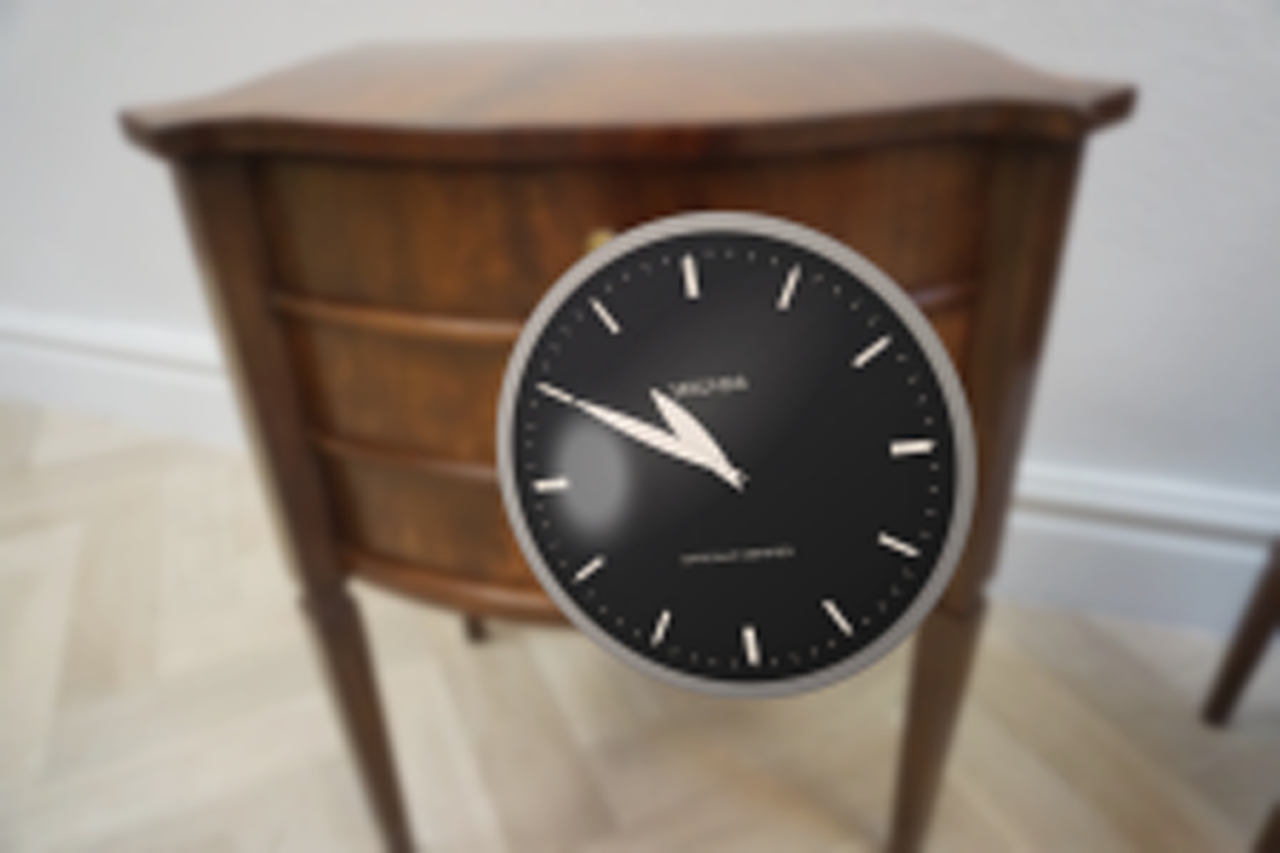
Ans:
10.50
